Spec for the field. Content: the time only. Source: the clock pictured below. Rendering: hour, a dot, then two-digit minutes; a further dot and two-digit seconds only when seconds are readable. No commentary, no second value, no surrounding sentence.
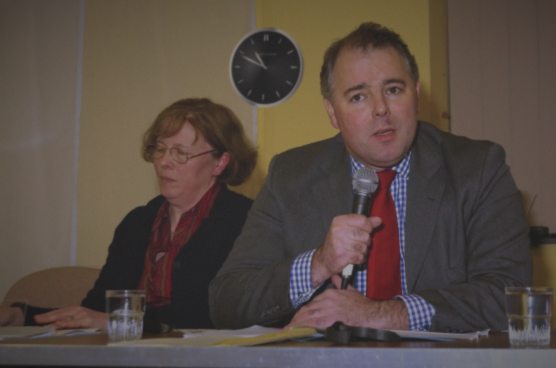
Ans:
10.49
